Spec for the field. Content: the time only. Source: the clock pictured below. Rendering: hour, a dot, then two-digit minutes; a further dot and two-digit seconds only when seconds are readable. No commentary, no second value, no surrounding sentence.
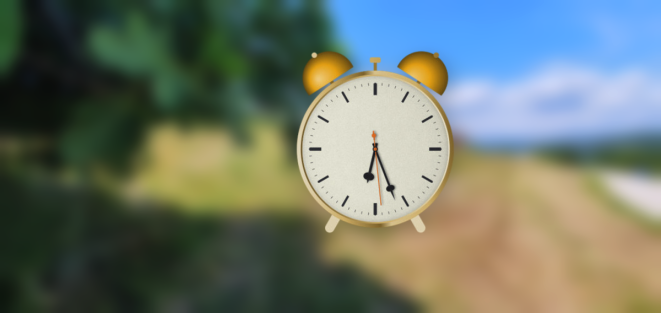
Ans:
6.26.29
